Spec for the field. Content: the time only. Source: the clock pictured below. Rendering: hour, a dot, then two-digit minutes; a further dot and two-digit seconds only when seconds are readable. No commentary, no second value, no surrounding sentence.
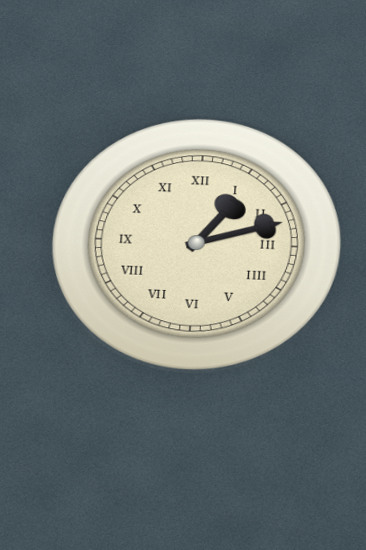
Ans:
1.12
